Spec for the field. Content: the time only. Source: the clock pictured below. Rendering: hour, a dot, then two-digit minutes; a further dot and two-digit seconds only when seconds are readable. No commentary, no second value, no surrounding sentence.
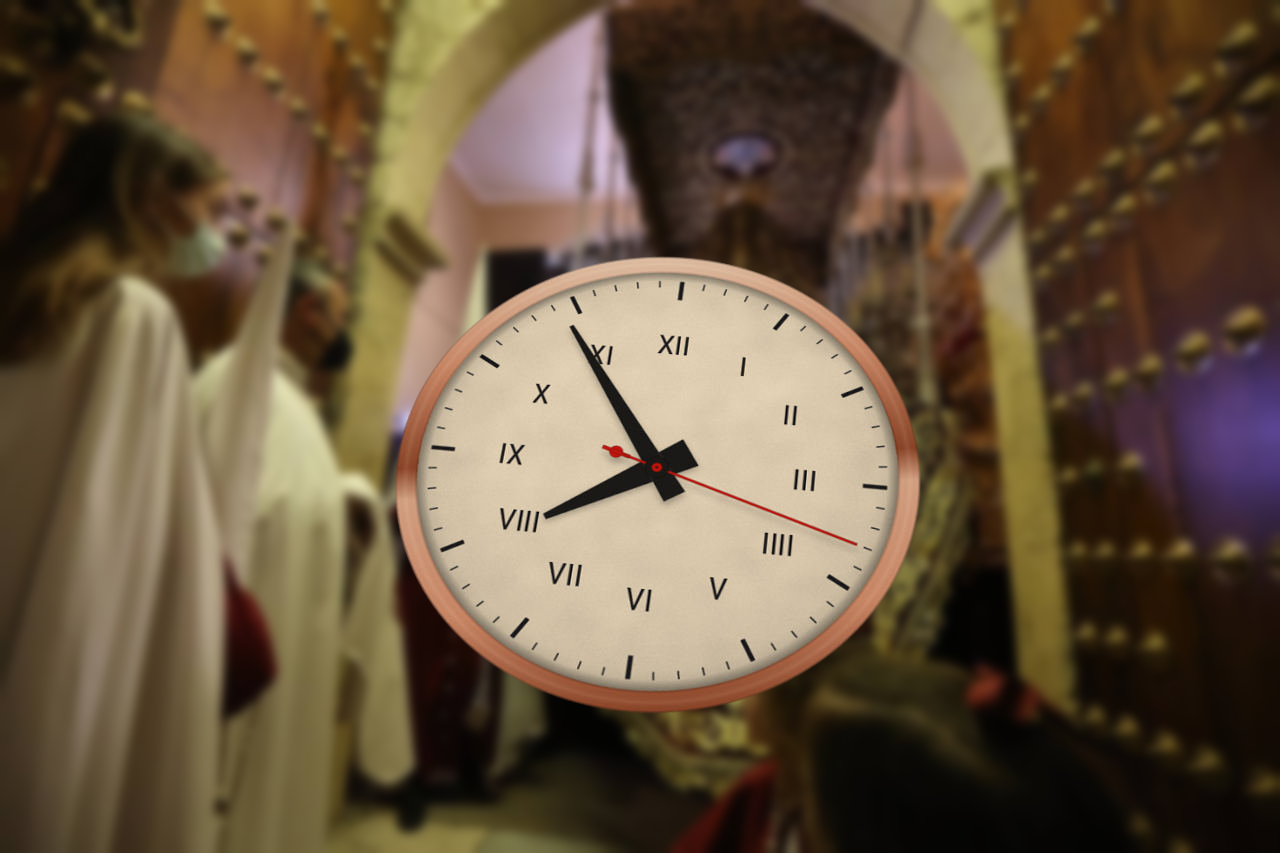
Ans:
7.54.18
